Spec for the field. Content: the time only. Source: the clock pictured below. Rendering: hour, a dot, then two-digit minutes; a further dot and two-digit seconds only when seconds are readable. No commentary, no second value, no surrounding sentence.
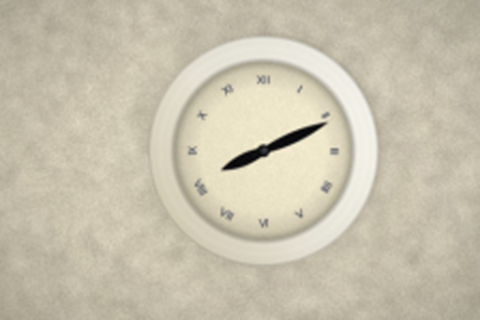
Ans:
8.11
